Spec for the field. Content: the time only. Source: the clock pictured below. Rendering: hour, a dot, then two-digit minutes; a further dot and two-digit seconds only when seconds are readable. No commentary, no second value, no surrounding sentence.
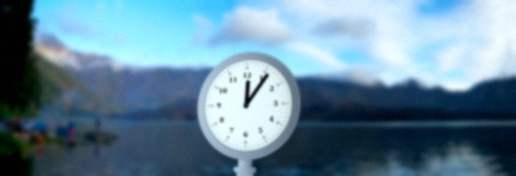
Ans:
12.06
